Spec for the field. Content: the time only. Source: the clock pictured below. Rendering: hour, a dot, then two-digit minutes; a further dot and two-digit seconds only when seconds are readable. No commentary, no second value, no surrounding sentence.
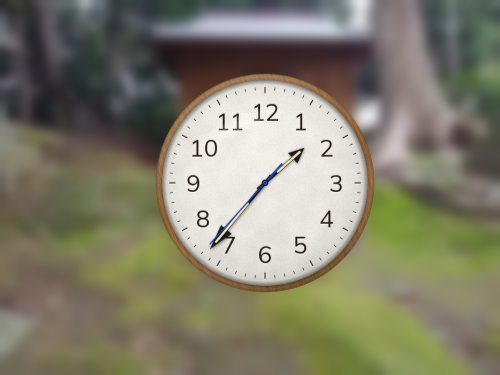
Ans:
1.36.37
